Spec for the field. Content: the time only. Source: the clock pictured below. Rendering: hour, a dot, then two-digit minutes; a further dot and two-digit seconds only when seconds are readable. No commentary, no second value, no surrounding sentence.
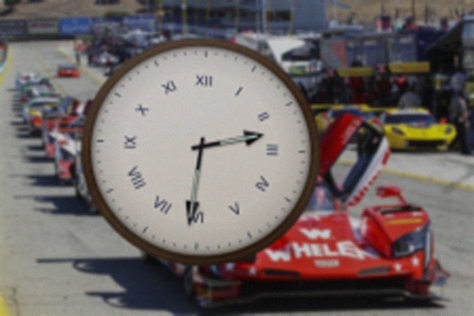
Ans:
2.31
